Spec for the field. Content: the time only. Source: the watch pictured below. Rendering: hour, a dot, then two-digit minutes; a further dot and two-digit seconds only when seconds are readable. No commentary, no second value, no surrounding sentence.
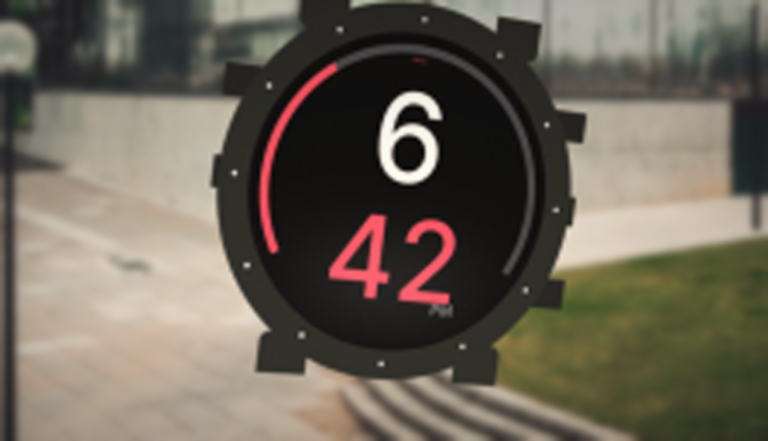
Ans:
6.42
